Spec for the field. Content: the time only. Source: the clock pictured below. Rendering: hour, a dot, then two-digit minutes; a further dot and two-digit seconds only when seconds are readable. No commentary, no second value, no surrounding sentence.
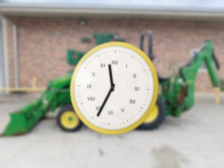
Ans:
11.34
